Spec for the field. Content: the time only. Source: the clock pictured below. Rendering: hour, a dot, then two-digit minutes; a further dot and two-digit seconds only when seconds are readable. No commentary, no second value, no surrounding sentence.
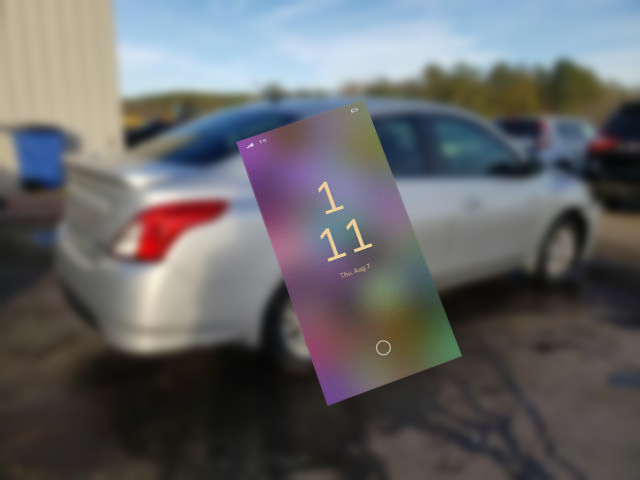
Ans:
1.11
